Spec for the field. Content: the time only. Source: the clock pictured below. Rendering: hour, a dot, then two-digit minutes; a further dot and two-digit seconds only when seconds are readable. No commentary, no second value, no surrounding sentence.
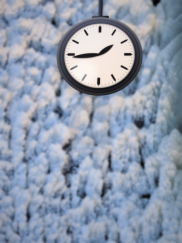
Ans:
1.44
